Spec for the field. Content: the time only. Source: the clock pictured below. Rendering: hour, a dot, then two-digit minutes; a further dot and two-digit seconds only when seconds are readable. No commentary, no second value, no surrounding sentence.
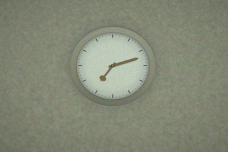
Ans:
7.12
